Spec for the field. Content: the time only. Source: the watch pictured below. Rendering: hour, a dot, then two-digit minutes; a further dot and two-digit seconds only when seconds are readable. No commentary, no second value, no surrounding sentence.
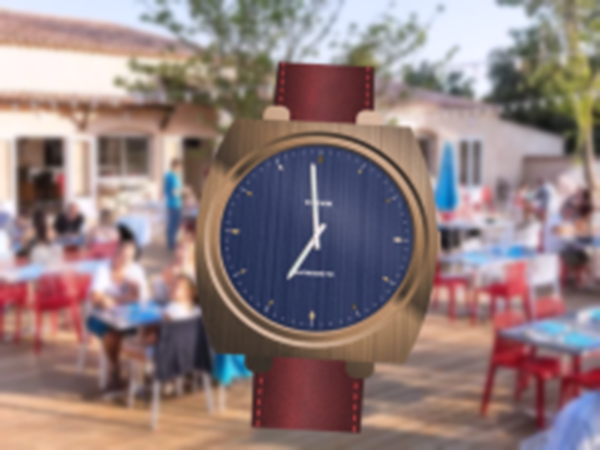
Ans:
6.59
